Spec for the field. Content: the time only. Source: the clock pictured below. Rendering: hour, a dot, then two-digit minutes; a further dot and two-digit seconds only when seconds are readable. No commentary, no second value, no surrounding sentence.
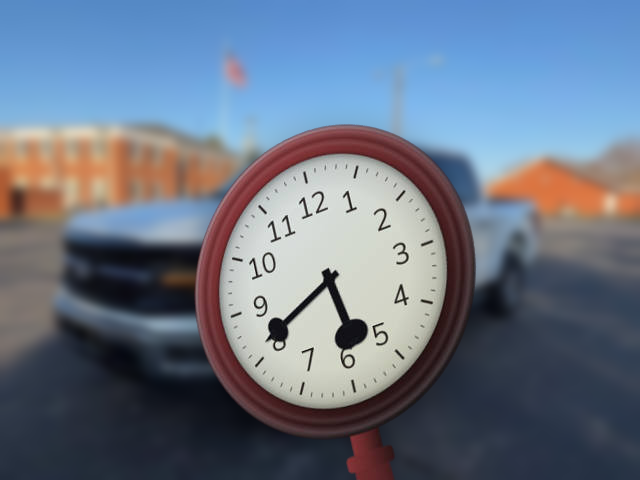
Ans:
5.41
